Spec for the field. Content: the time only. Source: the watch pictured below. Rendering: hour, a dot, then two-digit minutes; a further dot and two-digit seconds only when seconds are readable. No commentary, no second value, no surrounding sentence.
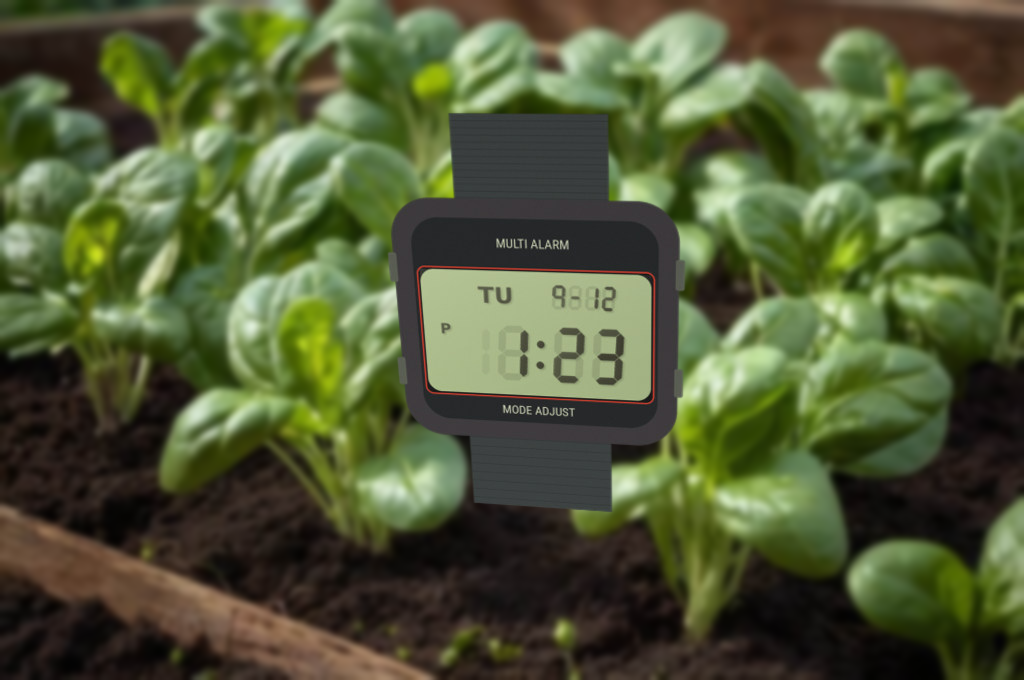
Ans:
1.23
